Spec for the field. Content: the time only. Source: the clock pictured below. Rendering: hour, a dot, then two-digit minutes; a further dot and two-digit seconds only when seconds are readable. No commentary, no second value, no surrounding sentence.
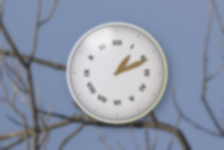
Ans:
1.11
